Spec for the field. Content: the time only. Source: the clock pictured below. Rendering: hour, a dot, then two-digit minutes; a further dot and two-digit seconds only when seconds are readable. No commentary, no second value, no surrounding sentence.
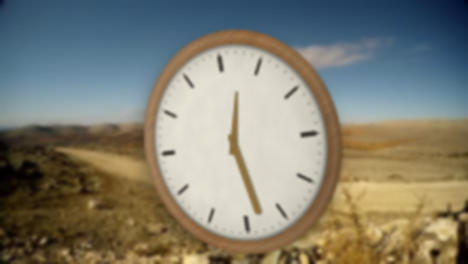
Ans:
12.28
